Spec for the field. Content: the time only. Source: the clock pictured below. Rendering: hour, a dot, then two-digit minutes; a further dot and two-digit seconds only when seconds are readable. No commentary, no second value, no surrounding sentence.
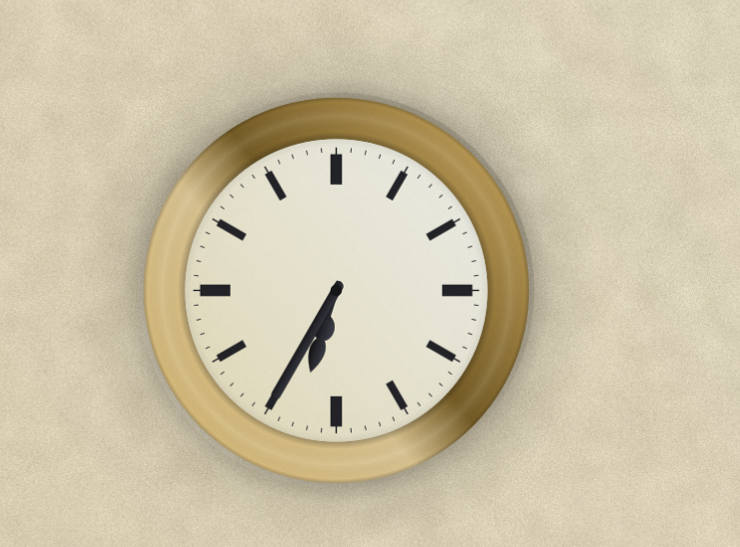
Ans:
6.35
